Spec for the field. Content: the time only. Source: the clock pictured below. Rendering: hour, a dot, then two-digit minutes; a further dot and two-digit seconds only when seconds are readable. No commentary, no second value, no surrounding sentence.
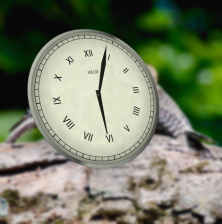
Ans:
6.04
